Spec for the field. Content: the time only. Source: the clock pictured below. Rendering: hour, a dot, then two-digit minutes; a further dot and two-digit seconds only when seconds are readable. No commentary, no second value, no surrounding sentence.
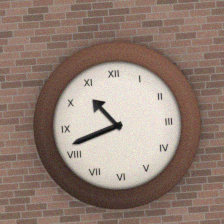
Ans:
10.42
